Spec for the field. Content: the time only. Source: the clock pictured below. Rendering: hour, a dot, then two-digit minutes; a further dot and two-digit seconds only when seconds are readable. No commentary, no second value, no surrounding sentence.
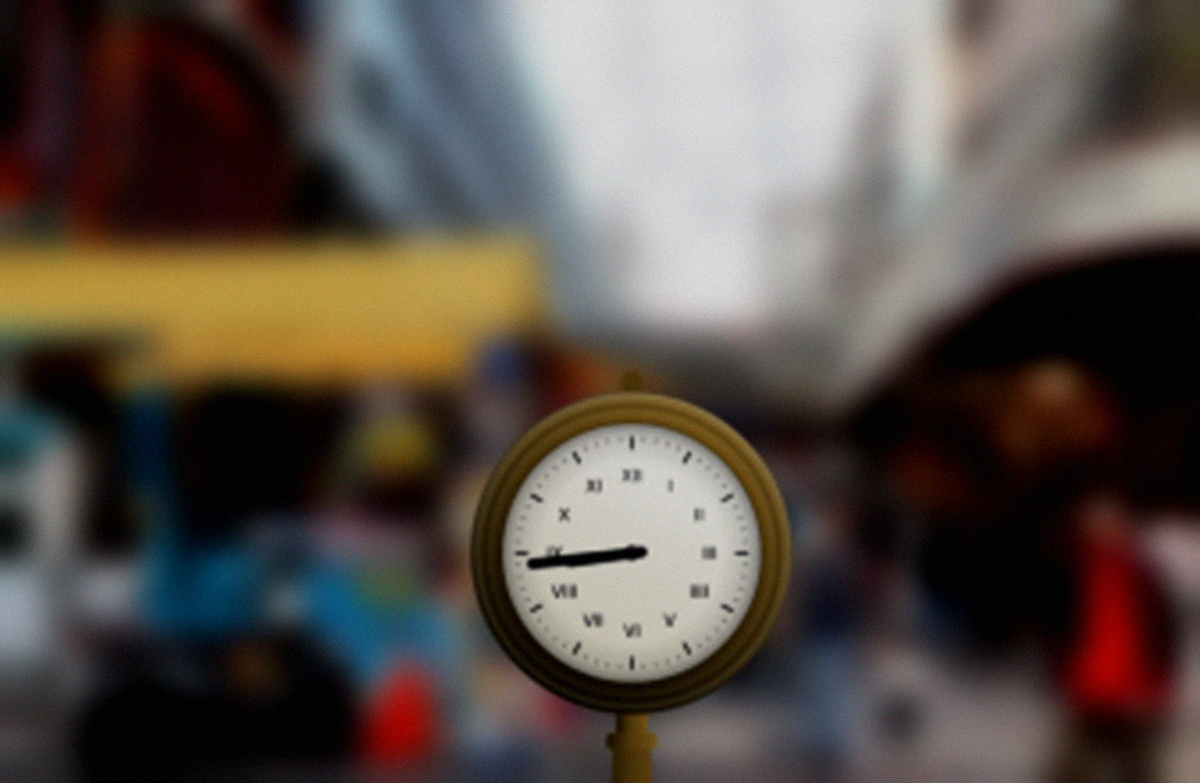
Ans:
8.44
